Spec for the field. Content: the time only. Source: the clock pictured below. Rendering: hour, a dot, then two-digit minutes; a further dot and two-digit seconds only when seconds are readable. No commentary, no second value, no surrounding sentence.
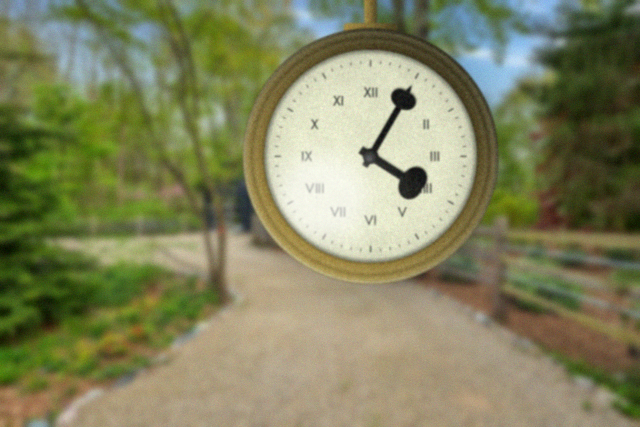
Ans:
4.05
